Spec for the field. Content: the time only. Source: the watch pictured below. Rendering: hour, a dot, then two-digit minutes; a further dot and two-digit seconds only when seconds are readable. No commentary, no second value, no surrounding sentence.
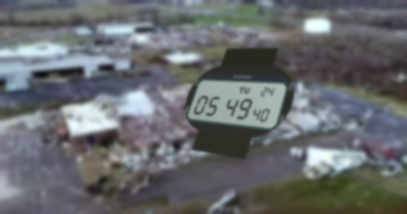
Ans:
5.49
